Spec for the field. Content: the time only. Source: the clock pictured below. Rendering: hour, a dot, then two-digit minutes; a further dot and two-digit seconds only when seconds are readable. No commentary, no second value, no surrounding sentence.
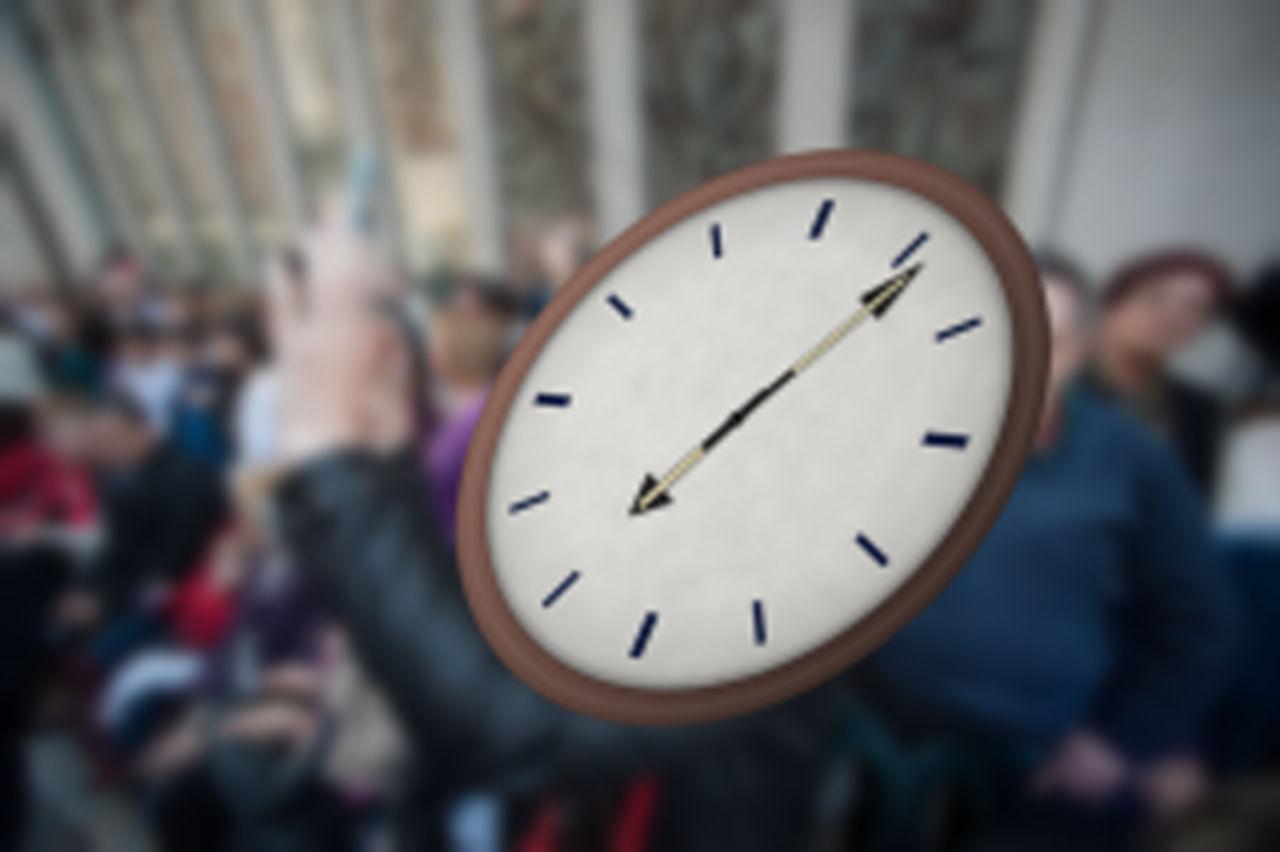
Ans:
7.06
